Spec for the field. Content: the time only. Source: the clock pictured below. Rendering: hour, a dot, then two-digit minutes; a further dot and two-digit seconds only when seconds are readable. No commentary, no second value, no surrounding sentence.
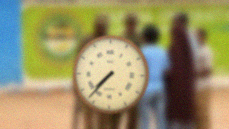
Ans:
7.37
